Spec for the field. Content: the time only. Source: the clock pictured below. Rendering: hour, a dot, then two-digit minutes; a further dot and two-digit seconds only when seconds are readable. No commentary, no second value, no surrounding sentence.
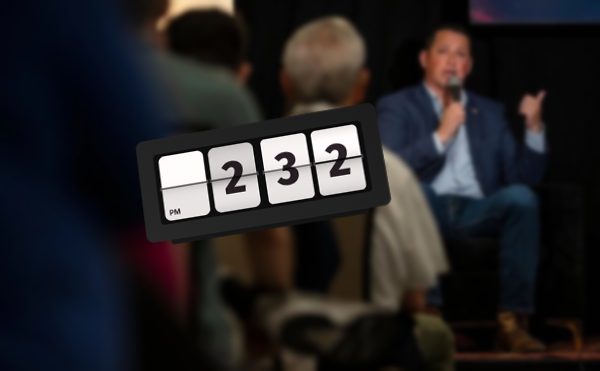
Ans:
2.32
